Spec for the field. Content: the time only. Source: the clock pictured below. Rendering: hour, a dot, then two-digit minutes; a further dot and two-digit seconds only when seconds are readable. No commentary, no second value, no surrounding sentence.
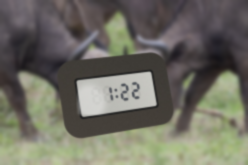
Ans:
1.22
